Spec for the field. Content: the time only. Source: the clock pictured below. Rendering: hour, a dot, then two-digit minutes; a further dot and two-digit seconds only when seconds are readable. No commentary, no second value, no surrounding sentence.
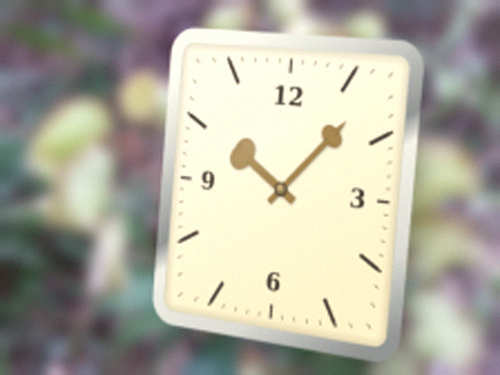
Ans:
10.07
